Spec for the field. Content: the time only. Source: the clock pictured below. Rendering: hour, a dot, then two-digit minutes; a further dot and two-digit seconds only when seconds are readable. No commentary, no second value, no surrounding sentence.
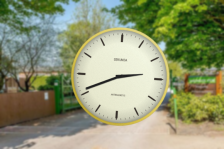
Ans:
2.41
